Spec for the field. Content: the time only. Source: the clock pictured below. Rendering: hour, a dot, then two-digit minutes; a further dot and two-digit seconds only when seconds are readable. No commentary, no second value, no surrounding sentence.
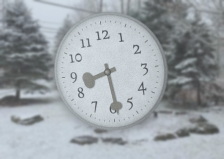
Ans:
8.29
